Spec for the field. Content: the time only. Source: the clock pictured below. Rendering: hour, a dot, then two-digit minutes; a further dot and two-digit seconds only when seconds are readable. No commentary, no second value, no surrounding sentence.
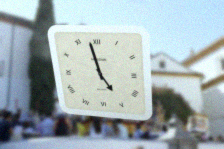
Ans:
4.58
